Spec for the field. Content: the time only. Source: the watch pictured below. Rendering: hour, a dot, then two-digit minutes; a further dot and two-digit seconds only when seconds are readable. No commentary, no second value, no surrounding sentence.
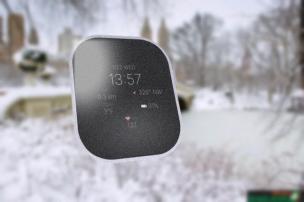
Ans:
13.57
